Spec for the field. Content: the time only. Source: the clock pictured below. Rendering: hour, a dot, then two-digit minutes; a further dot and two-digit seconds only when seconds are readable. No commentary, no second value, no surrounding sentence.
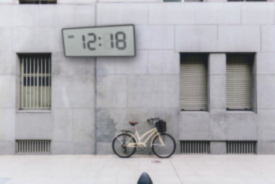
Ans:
12.18
